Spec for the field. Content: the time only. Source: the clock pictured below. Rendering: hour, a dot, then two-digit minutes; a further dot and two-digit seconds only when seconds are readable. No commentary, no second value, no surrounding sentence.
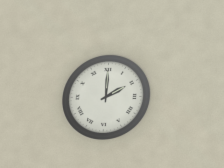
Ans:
2.00
